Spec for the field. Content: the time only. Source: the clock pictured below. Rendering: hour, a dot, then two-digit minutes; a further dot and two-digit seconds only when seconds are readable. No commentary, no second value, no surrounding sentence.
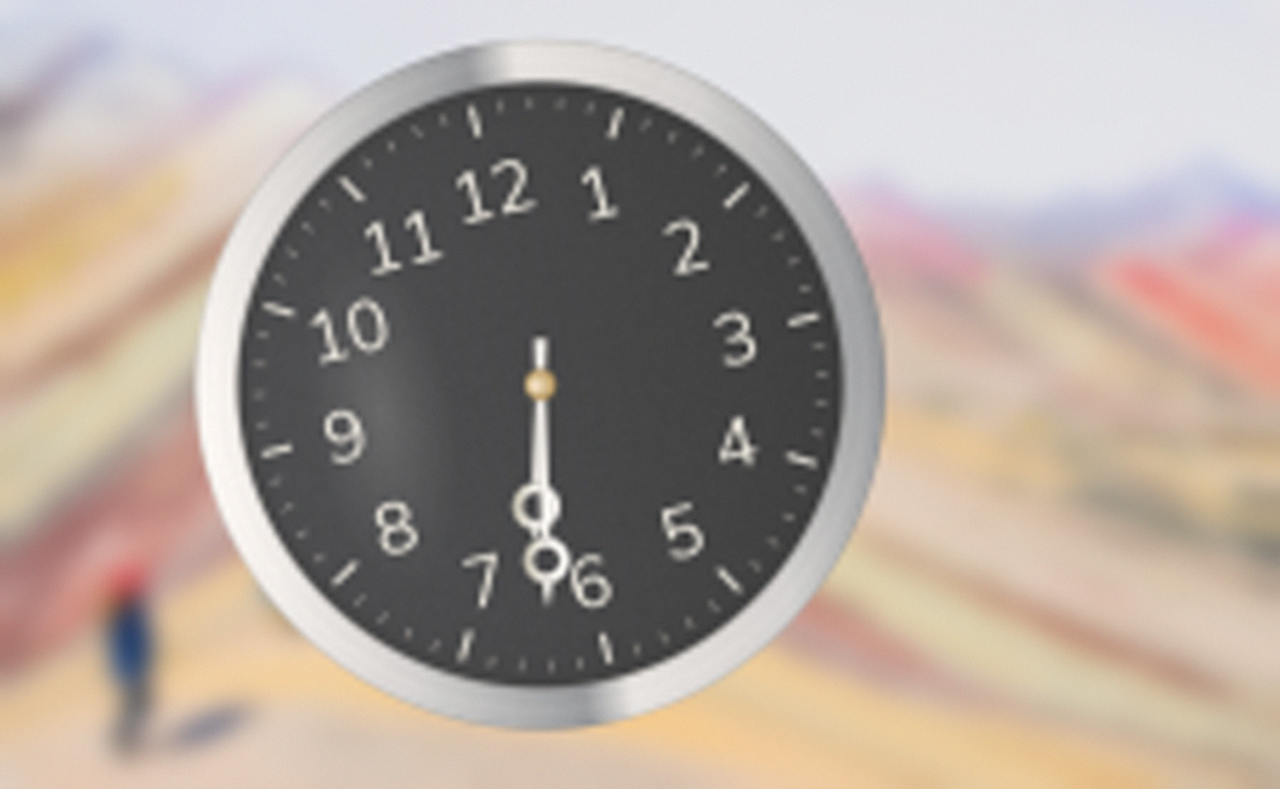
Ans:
6.32
